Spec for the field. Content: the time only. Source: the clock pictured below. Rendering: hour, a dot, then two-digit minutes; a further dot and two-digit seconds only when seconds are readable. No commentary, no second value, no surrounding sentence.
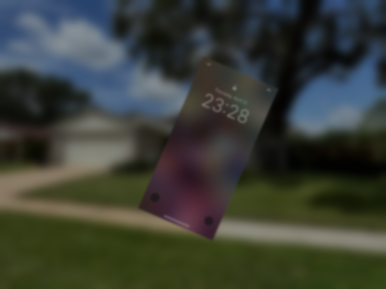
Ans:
23.28
